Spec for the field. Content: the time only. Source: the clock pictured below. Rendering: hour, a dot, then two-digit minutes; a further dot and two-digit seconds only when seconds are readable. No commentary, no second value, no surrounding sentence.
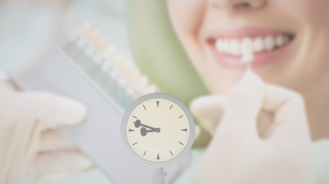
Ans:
8.48
